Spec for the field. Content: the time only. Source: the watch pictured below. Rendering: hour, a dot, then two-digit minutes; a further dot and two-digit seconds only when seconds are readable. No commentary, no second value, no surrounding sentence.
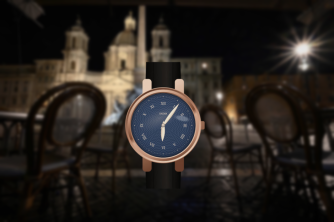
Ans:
6.06
